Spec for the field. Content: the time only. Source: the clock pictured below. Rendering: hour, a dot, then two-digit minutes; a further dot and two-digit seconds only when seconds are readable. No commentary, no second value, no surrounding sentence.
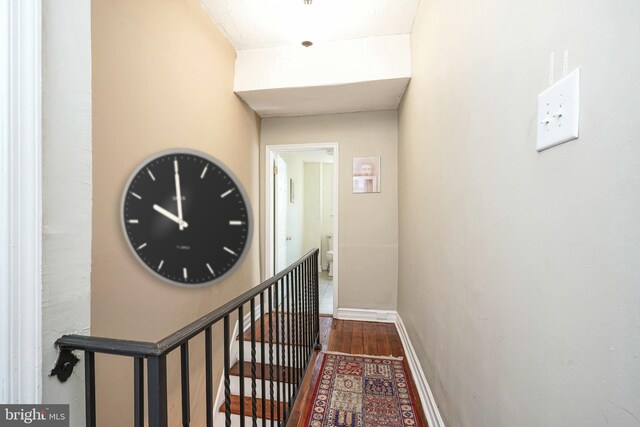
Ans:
10.00
